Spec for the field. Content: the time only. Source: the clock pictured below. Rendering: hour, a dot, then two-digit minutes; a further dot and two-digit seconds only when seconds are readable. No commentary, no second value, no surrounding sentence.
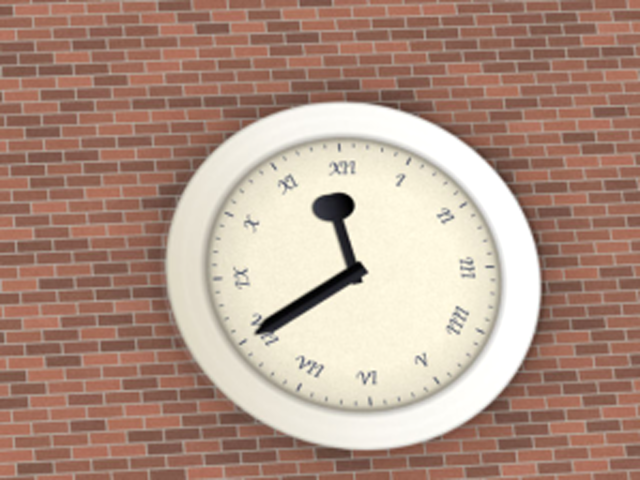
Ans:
11.40
